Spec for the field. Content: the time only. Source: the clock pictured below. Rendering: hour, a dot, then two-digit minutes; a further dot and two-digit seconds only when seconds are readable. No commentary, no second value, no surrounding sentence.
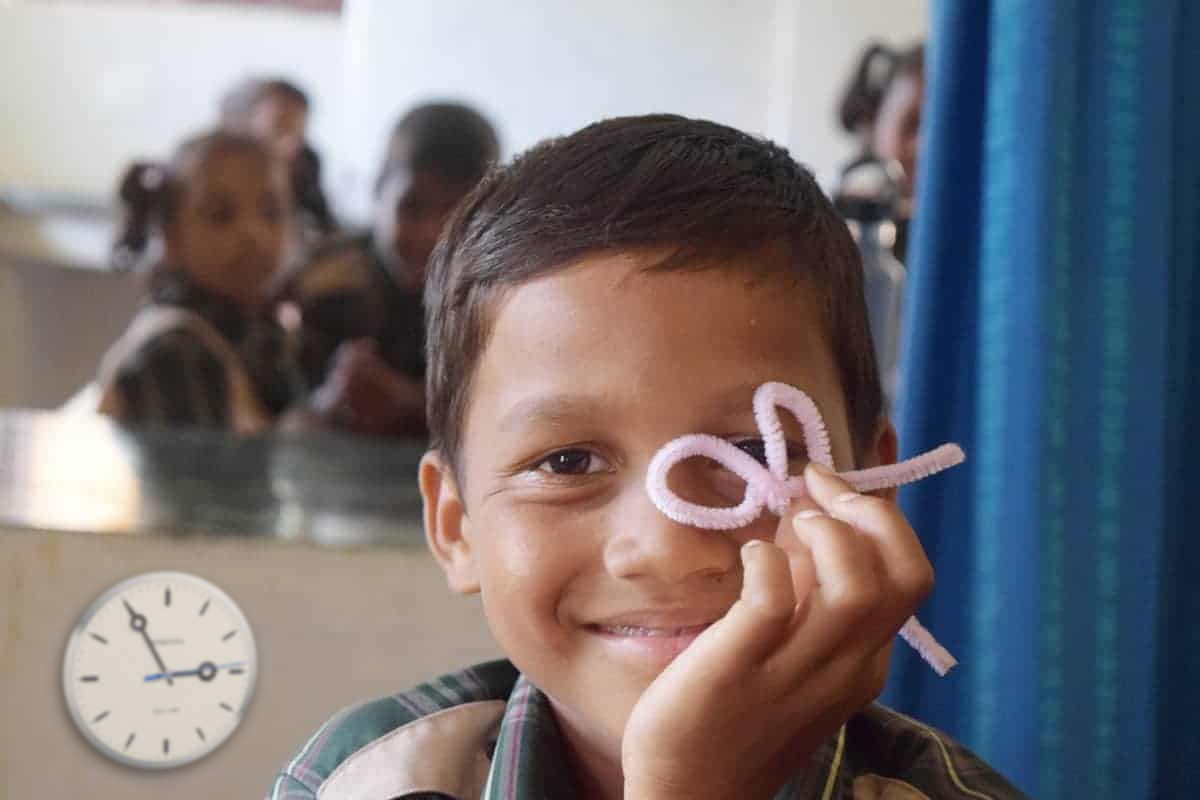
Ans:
2.55.14
